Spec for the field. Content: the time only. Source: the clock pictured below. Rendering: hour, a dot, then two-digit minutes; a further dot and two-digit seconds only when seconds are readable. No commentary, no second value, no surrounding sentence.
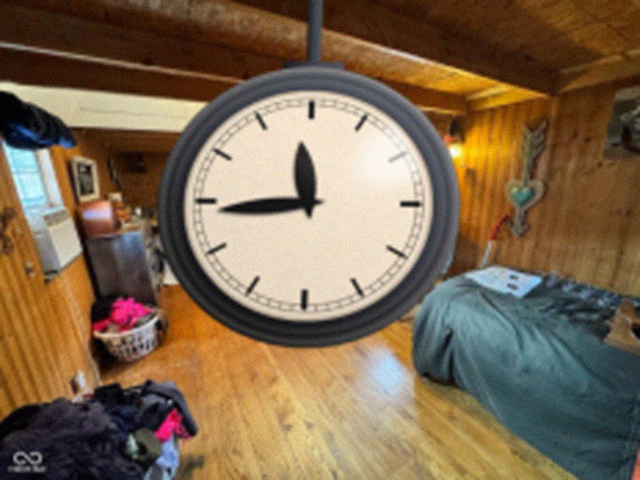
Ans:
11.44
